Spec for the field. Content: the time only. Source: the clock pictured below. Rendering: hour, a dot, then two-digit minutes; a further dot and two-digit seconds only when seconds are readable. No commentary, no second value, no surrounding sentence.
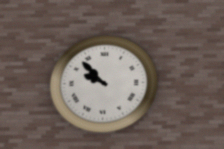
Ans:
9.53
